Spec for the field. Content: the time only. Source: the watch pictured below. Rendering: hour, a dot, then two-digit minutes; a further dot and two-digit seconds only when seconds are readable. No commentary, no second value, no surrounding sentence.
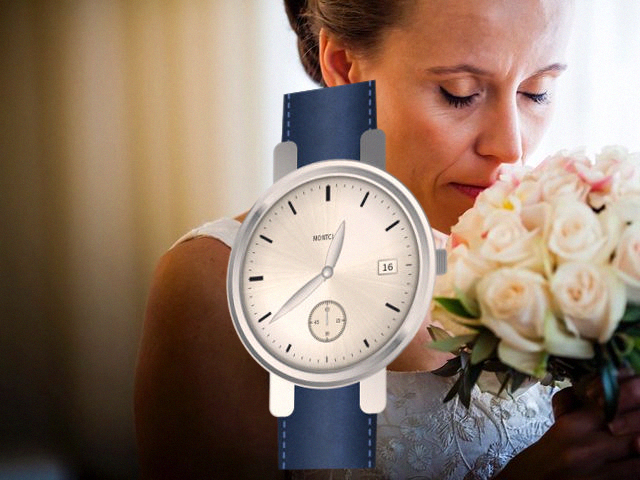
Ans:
12.39
